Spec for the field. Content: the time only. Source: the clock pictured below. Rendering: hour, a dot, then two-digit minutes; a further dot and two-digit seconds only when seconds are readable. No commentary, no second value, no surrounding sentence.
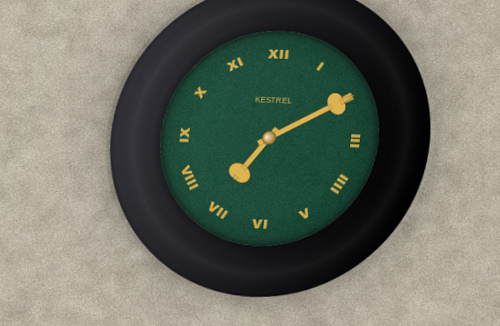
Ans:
7.10
